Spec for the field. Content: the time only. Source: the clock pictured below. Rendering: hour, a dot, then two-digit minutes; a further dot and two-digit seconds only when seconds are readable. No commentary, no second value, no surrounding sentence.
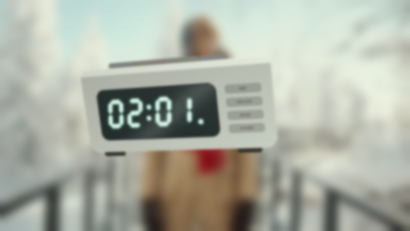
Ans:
2.01
